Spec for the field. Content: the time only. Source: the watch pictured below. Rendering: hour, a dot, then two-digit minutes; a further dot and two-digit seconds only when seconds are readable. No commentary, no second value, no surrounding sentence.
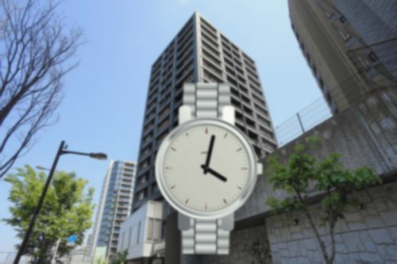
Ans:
4.02
